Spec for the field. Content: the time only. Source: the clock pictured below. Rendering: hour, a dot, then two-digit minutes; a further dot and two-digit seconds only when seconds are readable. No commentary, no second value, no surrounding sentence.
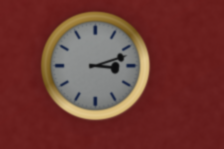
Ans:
3.12
